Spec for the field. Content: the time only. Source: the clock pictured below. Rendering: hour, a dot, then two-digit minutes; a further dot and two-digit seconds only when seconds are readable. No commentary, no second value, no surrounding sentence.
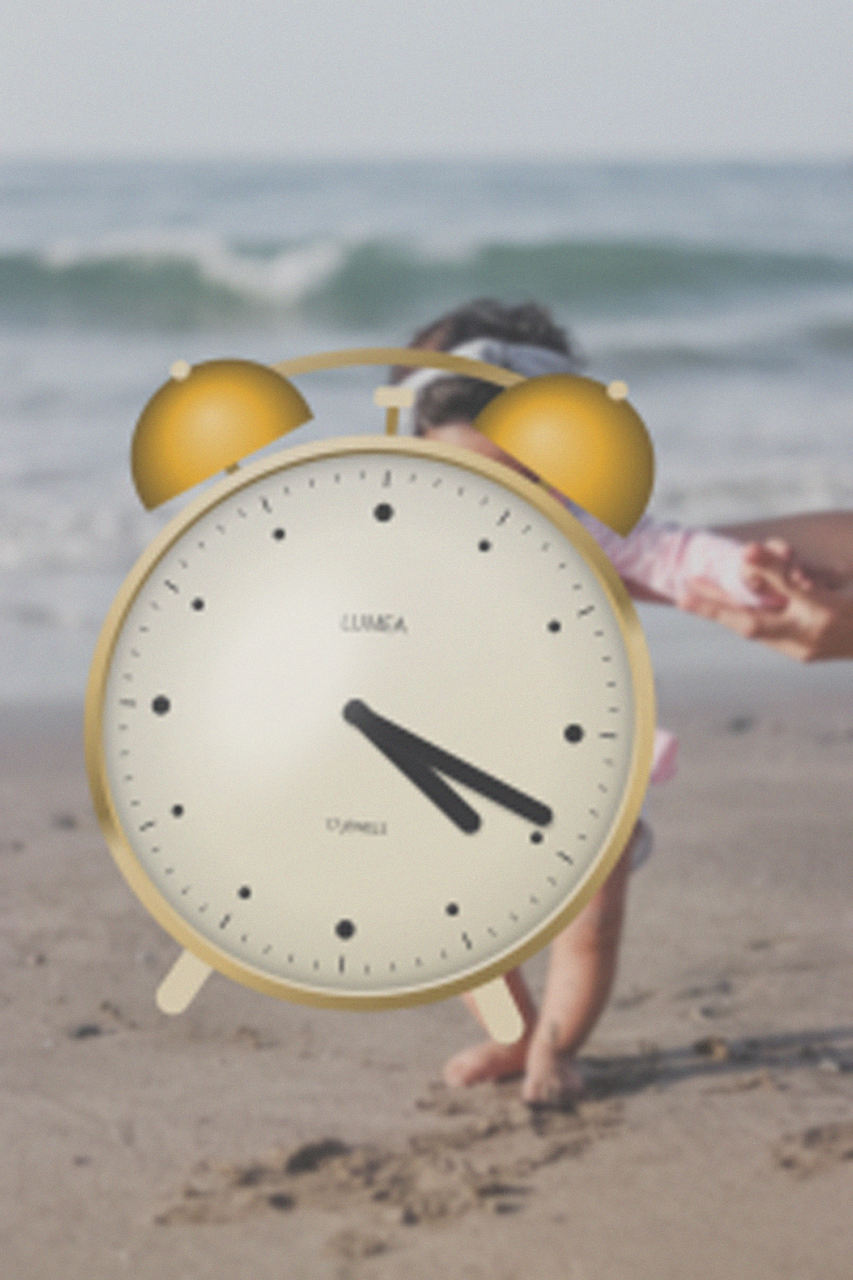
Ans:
4.19
